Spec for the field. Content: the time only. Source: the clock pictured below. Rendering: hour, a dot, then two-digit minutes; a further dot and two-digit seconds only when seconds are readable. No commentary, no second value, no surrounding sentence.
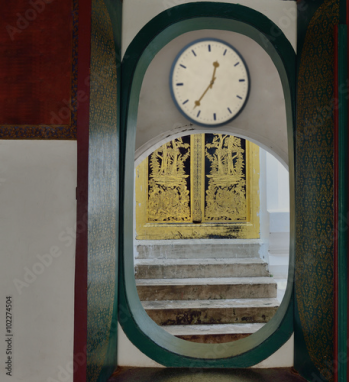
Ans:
12.37
